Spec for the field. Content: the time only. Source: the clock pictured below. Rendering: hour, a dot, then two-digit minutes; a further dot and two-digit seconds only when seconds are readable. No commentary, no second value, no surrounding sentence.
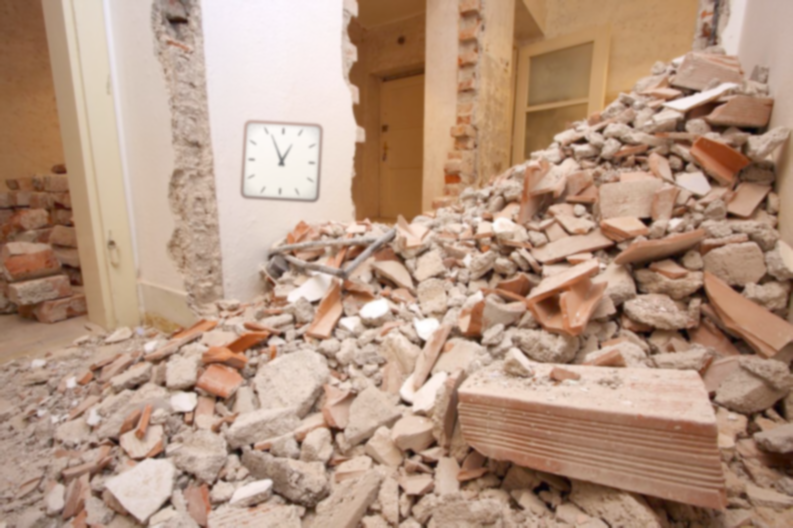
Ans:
12.56
